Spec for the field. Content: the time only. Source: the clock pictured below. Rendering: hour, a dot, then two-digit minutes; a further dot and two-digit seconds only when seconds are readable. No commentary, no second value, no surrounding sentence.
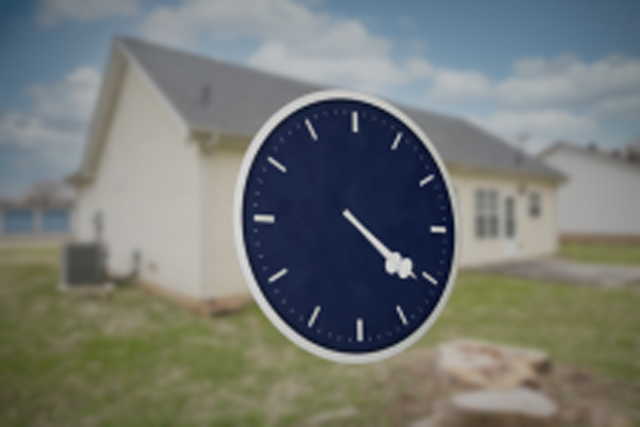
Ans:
4.21
